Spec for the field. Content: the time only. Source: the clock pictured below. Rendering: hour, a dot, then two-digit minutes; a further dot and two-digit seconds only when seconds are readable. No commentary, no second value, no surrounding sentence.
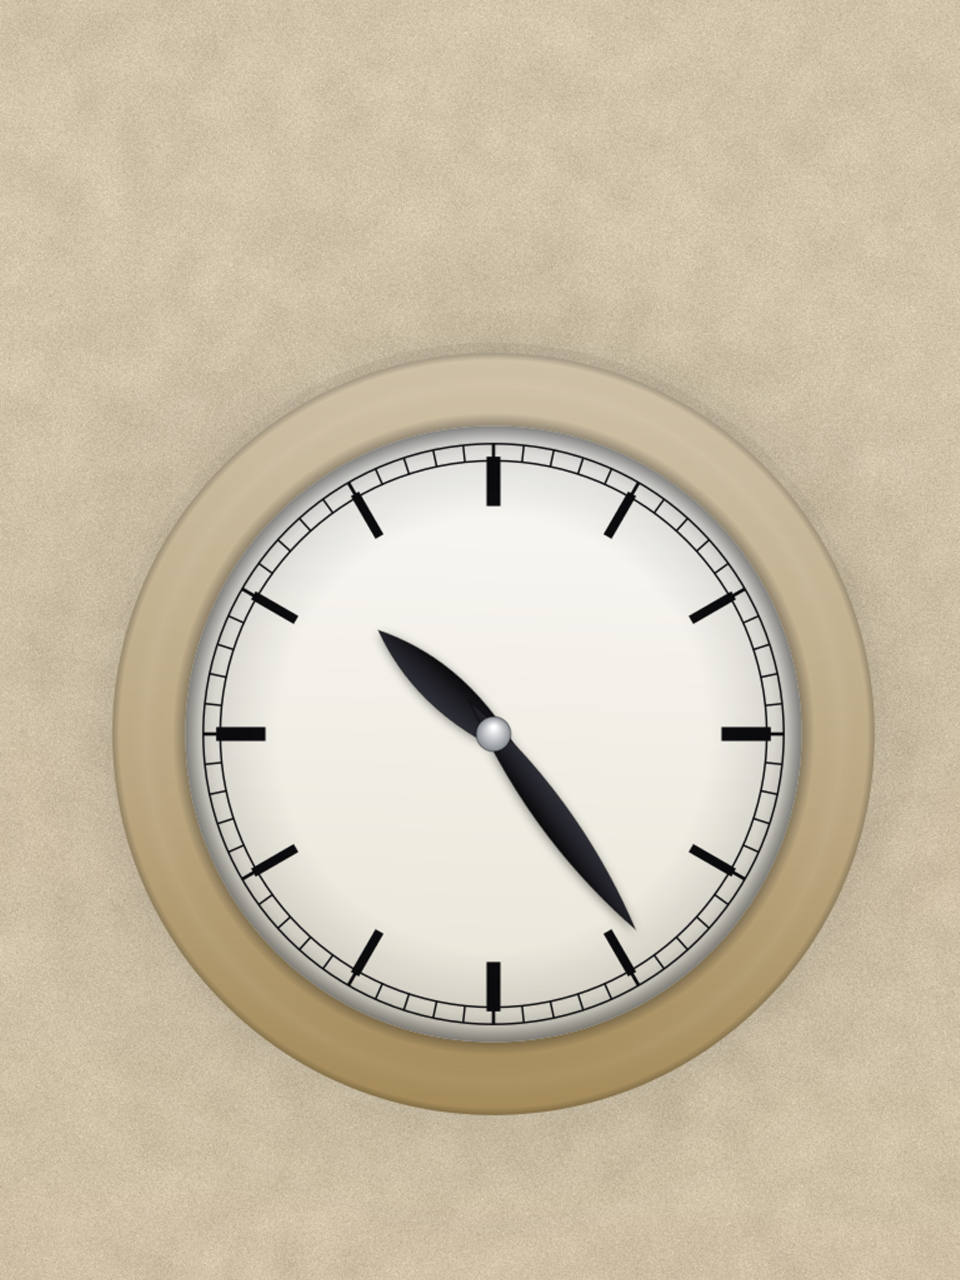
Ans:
10.24
